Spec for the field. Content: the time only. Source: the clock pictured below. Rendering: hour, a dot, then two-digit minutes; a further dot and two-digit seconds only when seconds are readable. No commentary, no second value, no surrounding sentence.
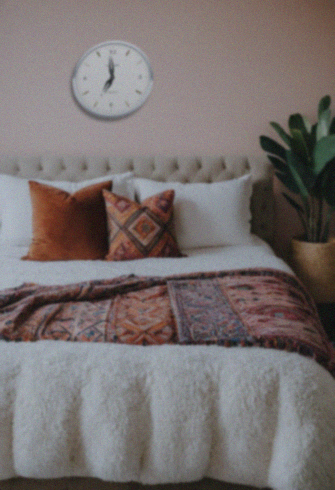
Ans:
6.59
